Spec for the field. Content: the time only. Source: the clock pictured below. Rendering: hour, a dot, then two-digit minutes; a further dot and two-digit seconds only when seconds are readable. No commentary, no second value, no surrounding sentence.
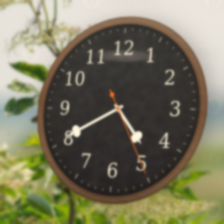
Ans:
4.40.25
